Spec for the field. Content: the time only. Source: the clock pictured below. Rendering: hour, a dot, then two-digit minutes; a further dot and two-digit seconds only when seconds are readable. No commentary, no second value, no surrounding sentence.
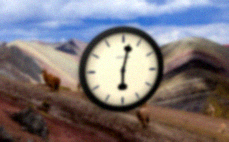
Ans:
6.02
